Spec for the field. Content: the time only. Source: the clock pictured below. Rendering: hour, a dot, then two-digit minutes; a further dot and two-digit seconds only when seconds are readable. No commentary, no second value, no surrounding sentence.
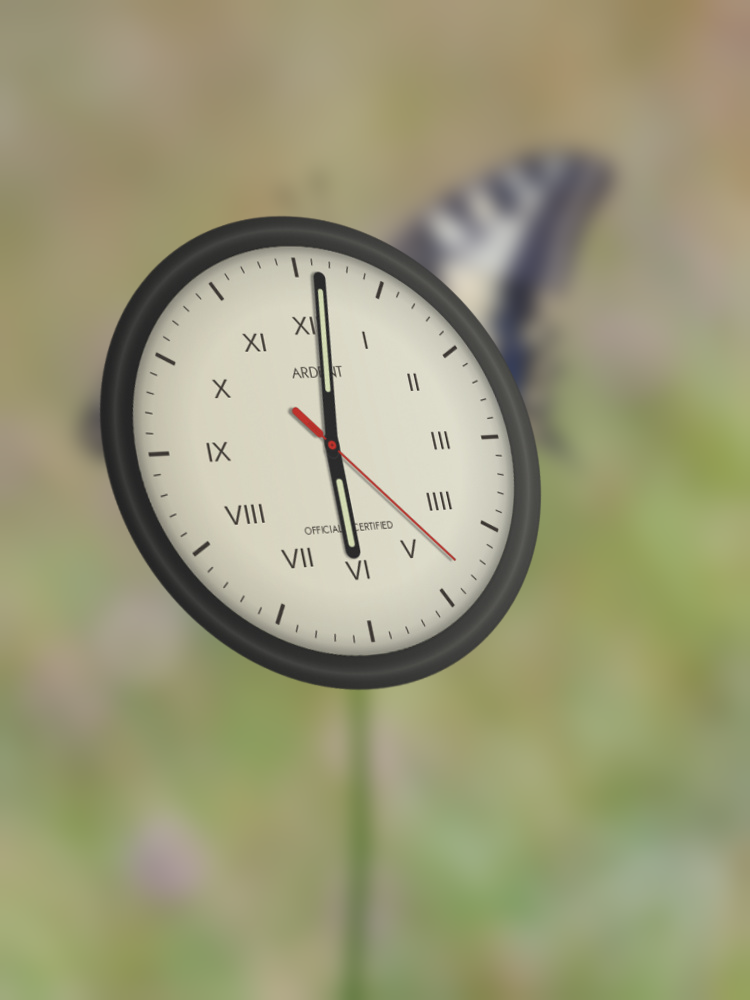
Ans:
6.01.23
